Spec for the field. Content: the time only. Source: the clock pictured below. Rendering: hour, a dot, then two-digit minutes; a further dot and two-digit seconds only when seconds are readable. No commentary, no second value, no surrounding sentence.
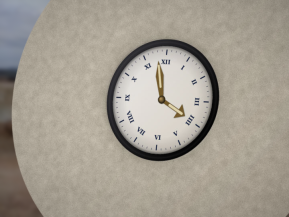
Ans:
3.58
